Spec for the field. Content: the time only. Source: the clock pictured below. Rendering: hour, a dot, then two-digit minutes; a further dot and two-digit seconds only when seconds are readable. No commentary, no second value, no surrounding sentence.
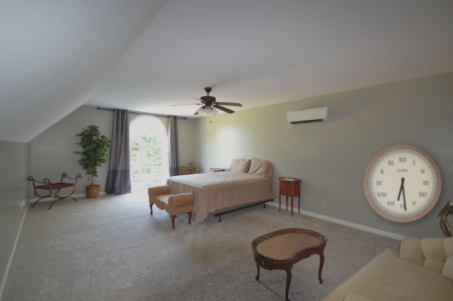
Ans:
6.29
